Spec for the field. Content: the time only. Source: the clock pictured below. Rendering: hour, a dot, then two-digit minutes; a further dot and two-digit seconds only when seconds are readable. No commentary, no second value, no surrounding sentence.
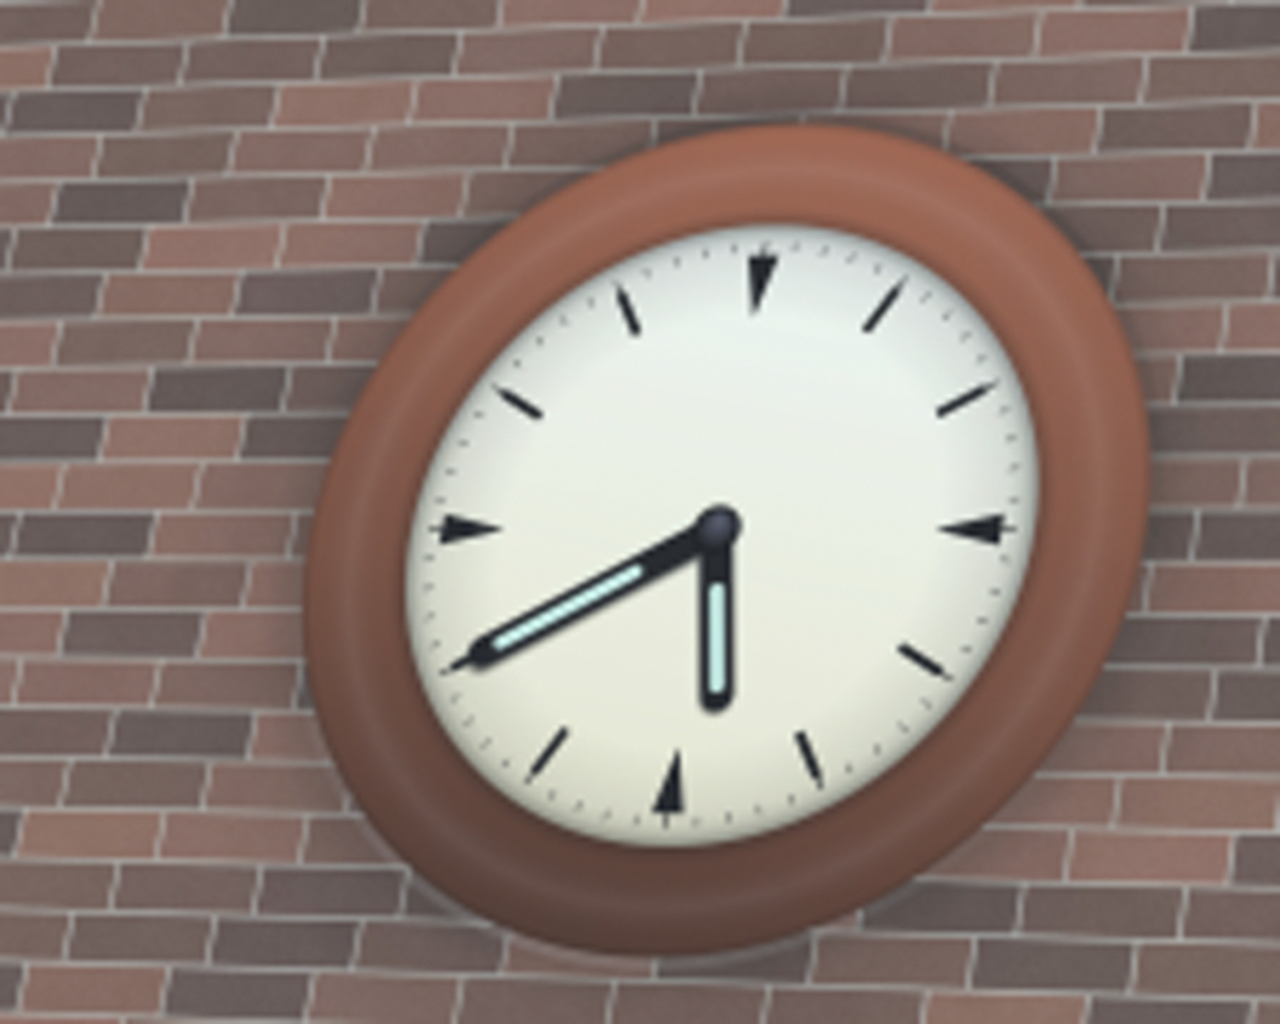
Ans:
5.40
